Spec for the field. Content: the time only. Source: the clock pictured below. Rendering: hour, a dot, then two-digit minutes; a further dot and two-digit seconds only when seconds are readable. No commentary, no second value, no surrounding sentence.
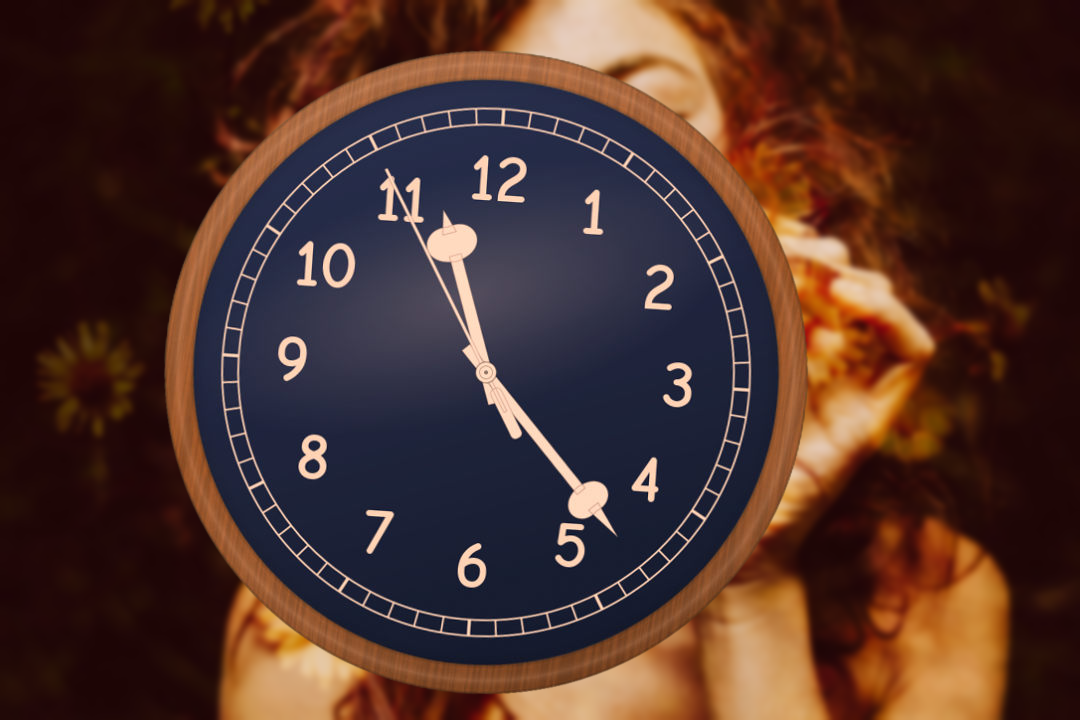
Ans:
11.22.55
